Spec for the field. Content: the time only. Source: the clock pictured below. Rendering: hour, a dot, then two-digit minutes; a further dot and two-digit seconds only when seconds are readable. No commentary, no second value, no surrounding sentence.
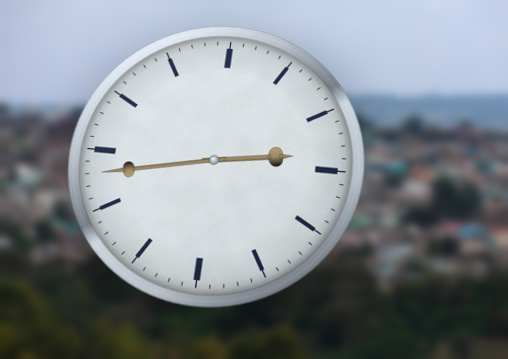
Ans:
2.43
